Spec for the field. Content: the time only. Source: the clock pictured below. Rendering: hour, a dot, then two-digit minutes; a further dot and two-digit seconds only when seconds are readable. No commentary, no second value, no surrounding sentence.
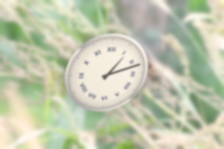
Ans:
1.12
